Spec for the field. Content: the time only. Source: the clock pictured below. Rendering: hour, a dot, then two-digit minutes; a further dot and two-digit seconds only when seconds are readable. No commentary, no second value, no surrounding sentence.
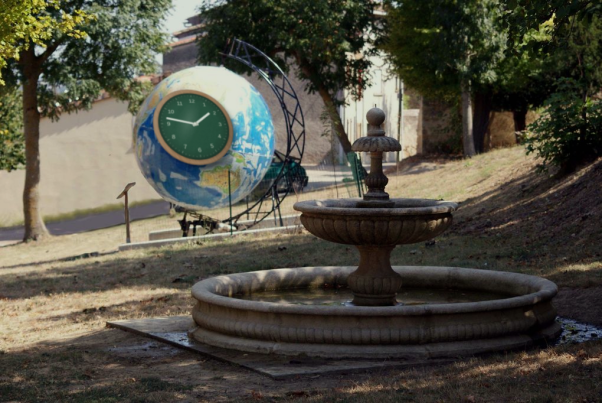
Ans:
1.47
